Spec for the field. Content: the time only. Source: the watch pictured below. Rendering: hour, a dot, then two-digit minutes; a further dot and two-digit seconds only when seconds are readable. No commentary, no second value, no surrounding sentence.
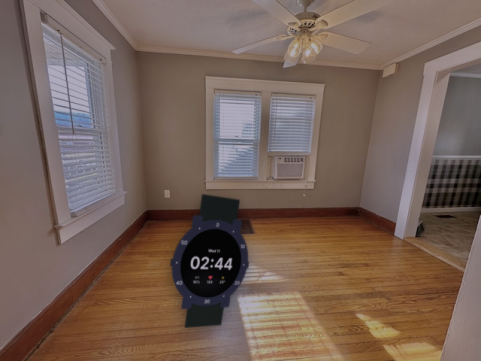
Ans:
2.44
